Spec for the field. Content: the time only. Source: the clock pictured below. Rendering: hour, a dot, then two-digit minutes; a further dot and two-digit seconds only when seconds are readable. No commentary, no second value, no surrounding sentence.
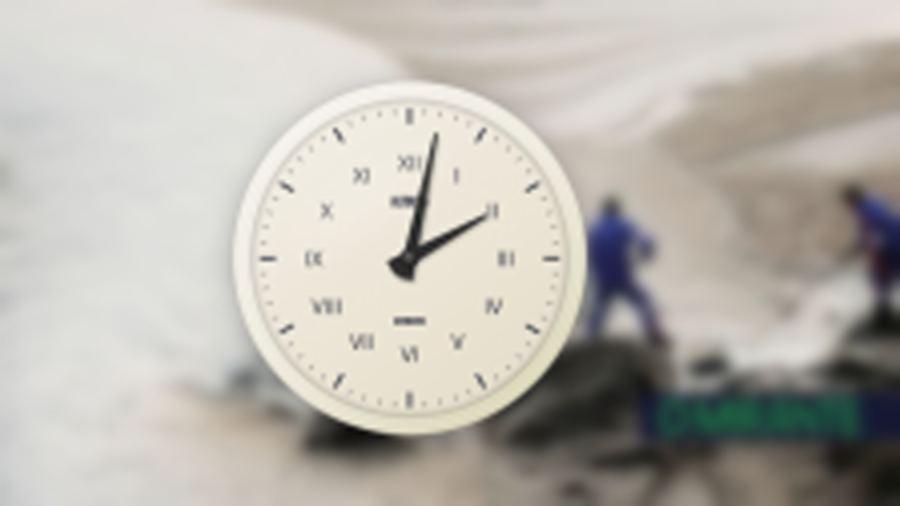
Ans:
2.02
